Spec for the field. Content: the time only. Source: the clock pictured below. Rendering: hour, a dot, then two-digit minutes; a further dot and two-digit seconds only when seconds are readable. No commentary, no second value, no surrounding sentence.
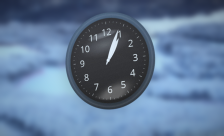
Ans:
1.04
